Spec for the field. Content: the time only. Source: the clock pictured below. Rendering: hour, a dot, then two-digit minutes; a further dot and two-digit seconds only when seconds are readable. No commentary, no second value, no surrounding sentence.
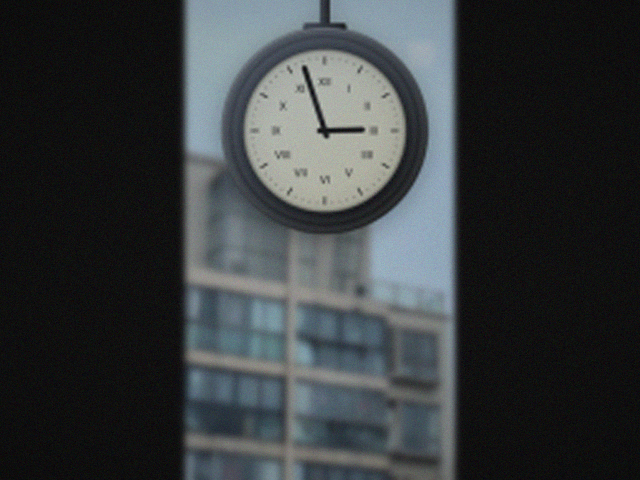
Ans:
2.57
